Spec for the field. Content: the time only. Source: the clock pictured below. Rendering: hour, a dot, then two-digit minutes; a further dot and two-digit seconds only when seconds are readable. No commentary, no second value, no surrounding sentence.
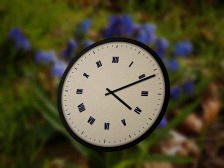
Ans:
4.11
